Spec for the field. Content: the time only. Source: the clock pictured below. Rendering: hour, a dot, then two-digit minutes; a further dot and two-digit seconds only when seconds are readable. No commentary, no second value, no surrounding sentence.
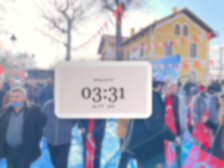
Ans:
3.31
